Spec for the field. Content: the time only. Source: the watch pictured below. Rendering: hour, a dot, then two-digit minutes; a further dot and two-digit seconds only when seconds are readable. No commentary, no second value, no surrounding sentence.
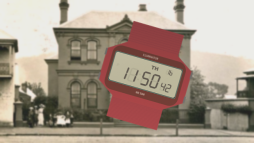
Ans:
11.50.42
